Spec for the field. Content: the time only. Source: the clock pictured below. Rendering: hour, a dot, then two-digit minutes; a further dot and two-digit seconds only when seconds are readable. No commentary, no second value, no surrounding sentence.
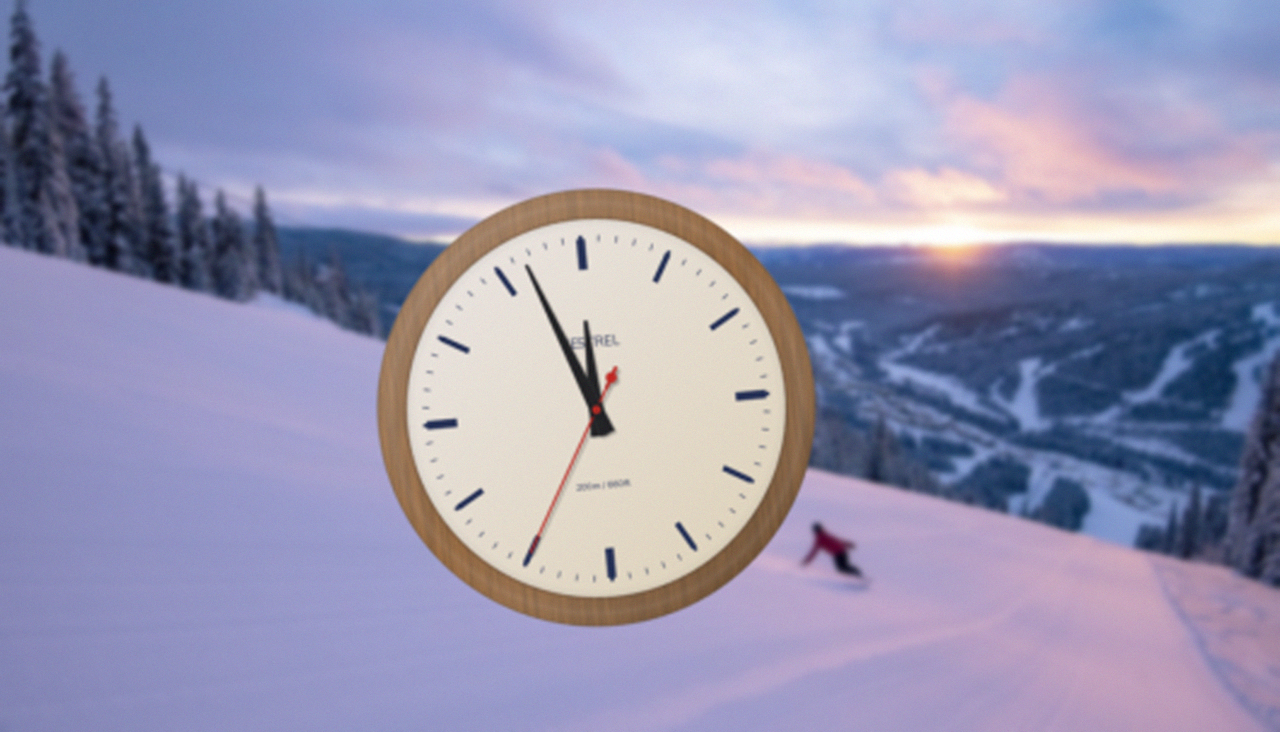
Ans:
11.56.35
